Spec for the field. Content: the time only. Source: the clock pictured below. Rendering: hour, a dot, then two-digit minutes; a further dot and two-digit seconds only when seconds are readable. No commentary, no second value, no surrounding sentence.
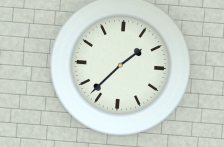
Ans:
1.37
